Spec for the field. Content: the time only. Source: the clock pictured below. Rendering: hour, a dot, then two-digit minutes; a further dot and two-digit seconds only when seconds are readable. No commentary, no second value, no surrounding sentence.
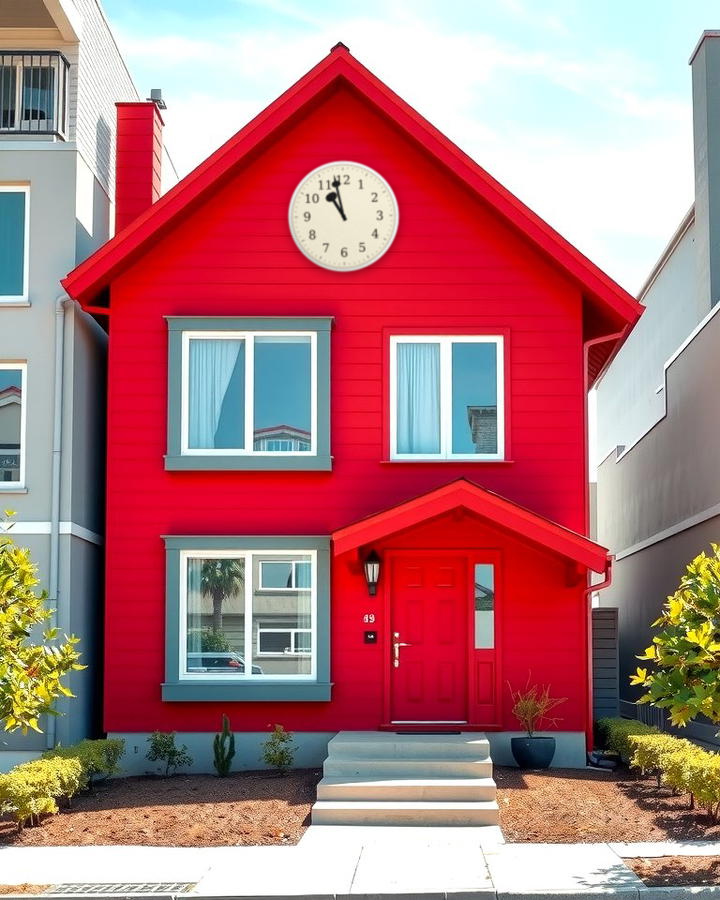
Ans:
10.58
